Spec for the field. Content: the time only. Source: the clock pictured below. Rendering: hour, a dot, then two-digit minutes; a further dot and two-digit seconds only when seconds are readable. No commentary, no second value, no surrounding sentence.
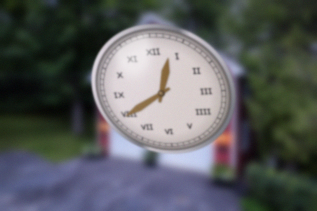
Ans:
12.40
